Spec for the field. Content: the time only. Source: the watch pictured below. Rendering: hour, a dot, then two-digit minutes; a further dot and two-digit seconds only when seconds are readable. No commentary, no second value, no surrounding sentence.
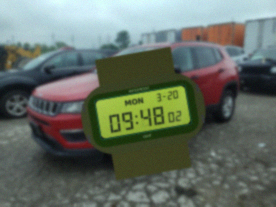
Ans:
9.48
